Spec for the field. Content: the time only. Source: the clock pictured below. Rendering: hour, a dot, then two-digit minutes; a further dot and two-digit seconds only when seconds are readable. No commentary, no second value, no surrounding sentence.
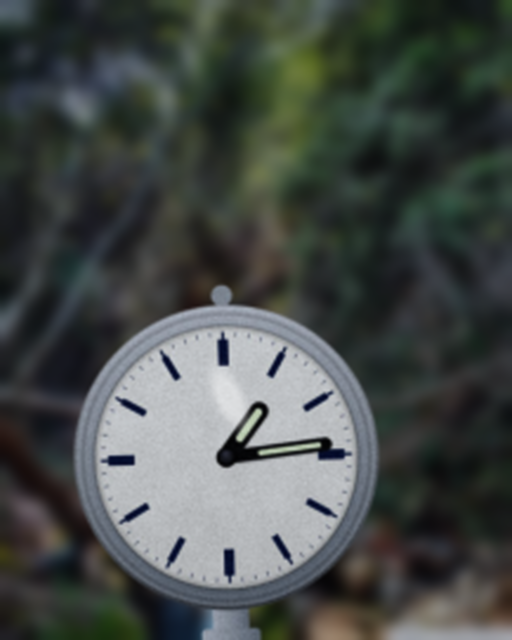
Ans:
1.14
